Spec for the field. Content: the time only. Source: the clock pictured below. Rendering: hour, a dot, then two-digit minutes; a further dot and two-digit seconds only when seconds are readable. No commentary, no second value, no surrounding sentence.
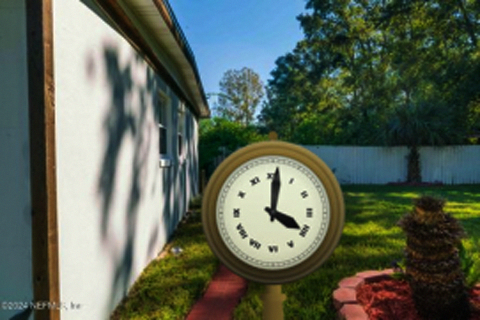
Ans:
4.01
